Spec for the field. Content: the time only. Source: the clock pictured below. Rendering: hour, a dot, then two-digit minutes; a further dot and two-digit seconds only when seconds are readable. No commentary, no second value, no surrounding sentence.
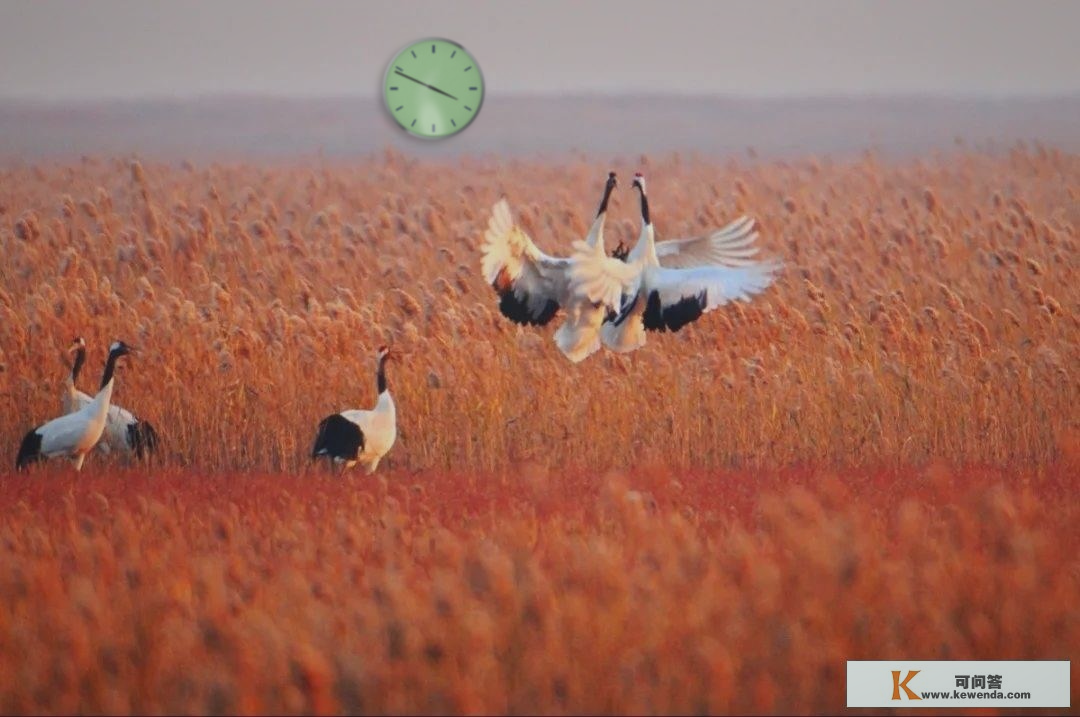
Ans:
3.49
